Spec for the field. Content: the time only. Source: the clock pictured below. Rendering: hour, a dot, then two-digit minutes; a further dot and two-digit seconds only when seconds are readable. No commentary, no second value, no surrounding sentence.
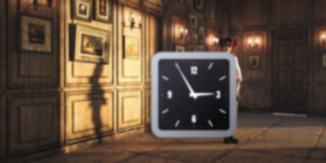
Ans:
2.55
